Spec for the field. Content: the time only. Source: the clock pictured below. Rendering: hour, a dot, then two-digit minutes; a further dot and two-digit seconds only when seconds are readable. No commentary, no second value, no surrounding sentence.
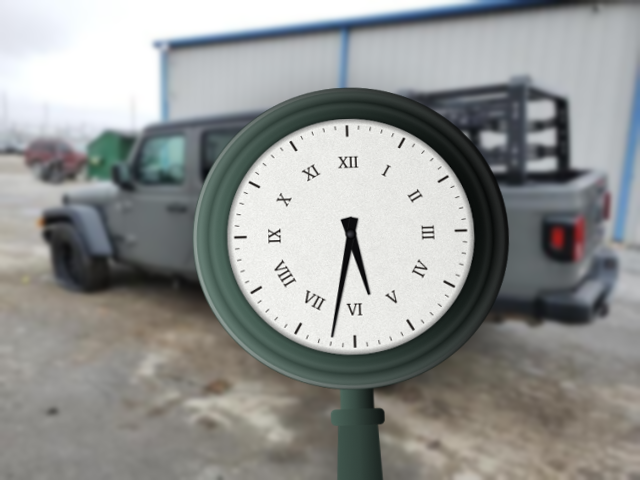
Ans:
5.32
